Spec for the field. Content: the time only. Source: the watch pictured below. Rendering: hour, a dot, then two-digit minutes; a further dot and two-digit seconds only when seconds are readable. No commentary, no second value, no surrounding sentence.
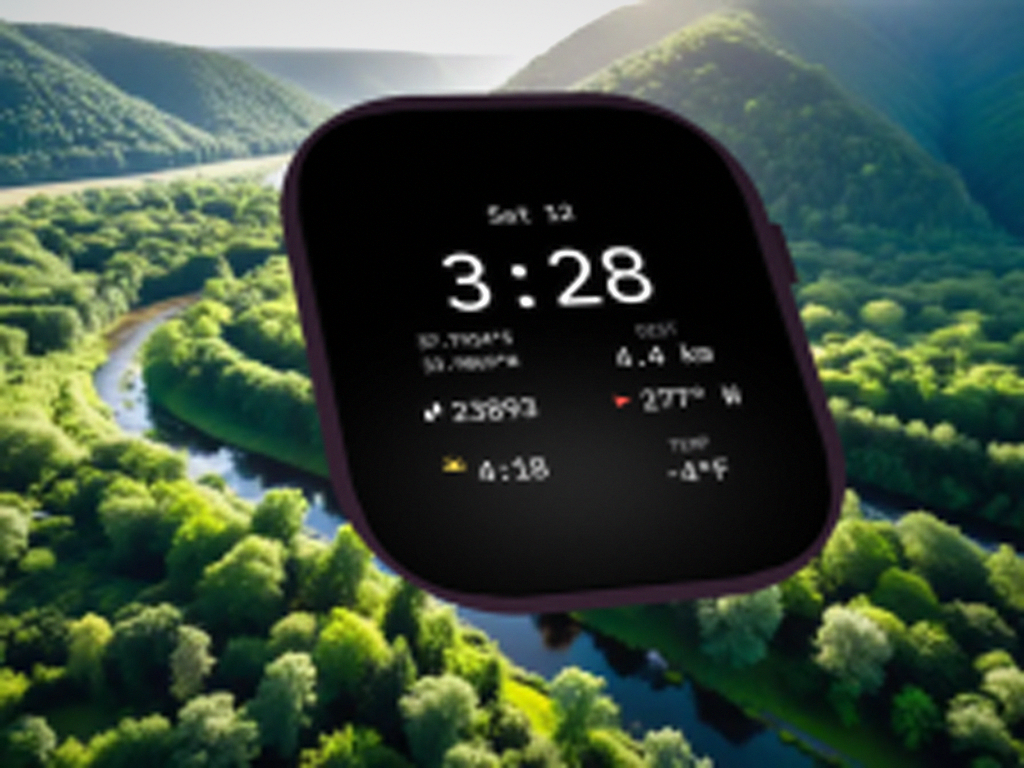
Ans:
3.28
